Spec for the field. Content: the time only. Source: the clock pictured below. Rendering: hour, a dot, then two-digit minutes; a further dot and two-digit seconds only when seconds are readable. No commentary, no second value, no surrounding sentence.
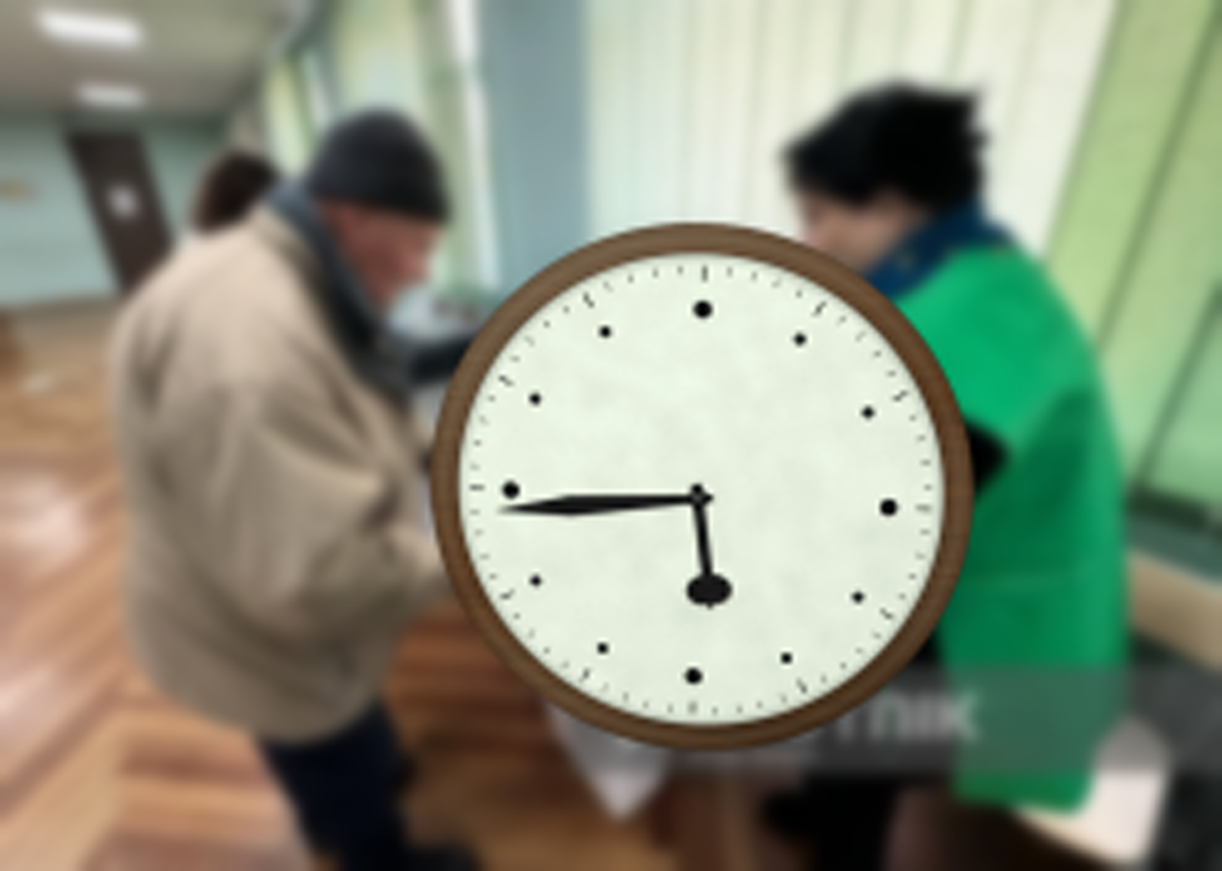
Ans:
5.44
